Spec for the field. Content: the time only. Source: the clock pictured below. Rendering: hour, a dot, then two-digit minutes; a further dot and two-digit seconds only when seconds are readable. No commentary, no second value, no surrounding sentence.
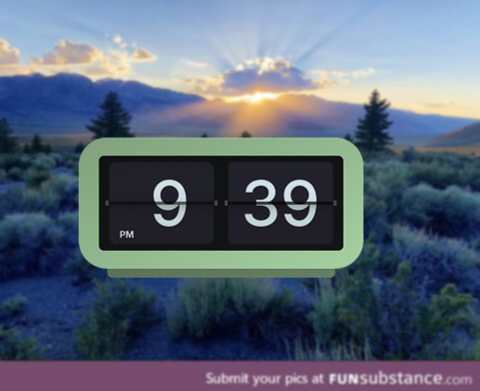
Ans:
9.39
